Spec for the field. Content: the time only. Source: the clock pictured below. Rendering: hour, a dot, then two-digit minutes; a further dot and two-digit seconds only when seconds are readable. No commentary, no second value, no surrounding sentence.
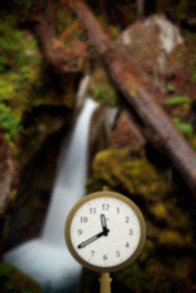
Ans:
11.40
